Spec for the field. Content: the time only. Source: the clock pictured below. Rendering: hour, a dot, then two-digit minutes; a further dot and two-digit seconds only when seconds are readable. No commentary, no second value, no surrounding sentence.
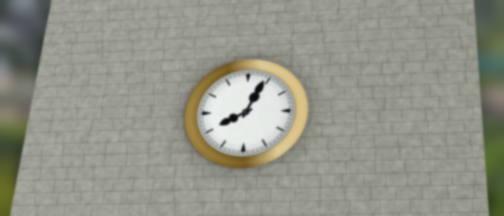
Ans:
8.04
